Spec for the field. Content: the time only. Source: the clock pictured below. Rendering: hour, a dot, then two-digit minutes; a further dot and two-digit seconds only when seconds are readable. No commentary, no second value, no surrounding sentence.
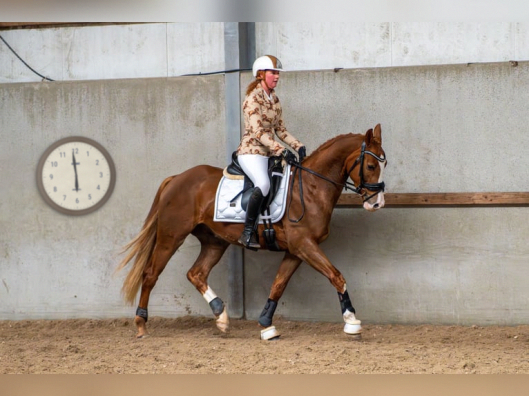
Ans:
5.59
